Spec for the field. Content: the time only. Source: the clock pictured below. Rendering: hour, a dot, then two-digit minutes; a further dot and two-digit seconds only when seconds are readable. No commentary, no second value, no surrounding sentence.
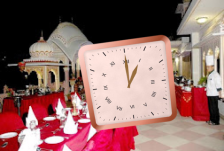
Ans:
1.00
